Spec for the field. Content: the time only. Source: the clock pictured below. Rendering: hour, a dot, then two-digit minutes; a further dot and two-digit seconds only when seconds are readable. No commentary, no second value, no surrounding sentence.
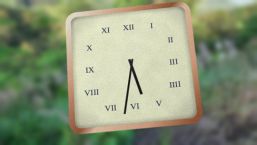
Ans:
5.32
